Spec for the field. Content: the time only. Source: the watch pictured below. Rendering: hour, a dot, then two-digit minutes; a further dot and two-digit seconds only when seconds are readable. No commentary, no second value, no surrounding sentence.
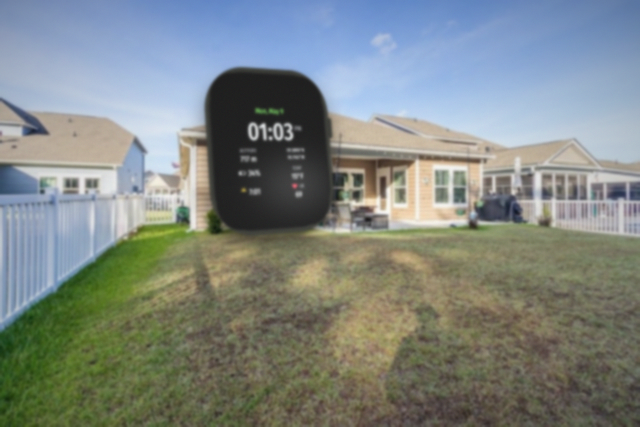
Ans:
1.03
